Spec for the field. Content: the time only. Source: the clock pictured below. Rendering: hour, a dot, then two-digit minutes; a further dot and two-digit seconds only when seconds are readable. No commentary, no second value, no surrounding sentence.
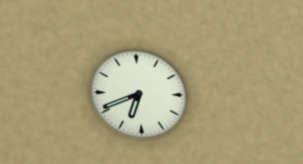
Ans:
6.41
